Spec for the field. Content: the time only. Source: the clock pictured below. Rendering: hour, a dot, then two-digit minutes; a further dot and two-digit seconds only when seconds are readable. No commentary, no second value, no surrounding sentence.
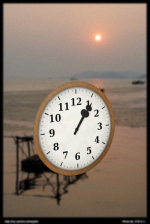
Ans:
1.06
